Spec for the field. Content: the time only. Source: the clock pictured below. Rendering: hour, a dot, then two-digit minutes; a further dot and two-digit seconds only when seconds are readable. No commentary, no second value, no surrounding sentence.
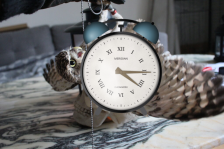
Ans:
4.15
